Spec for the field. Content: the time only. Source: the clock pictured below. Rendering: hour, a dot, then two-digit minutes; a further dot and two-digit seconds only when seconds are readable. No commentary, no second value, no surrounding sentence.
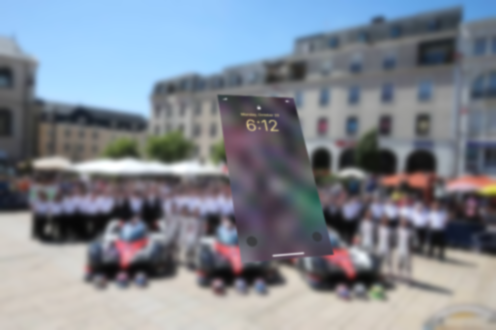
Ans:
6.12
